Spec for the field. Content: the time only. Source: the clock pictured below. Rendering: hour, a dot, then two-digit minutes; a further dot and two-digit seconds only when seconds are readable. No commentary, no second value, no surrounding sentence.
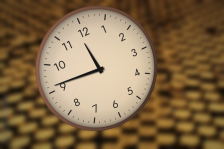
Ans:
11.46
